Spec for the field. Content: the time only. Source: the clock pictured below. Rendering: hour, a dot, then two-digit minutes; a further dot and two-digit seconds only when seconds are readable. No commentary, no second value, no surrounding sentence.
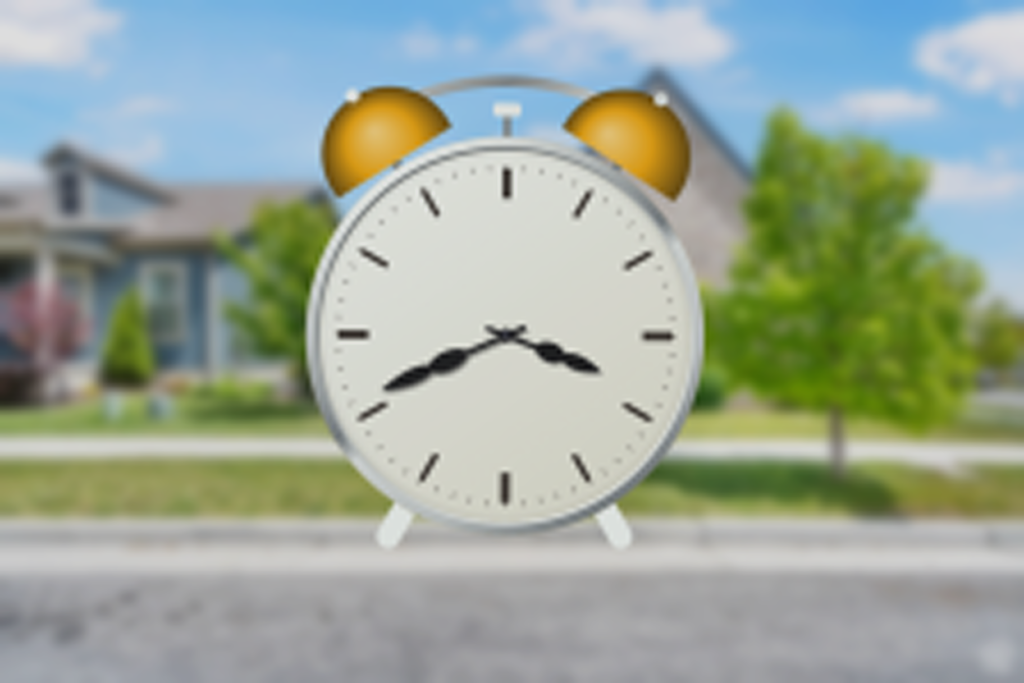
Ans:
3.41
